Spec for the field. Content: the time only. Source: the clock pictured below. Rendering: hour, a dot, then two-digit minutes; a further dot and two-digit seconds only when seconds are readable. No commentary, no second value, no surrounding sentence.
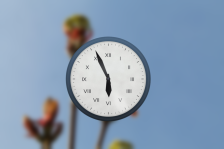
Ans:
5.56
